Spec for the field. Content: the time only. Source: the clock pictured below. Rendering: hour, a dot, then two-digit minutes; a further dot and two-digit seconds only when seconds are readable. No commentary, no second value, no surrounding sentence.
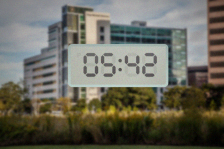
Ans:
5.42
